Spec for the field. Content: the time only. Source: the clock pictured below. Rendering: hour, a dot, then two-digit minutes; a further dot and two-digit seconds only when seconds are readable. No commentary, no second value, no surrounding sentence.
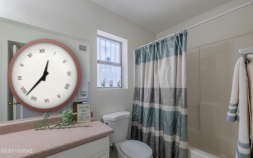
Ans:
12.38
